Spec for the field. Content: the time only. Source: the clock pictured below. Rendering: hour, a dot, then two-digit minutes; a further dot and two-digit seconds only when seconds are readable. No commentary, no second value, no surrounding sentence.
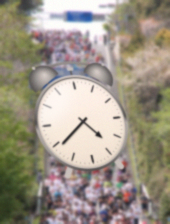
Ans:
4.39
